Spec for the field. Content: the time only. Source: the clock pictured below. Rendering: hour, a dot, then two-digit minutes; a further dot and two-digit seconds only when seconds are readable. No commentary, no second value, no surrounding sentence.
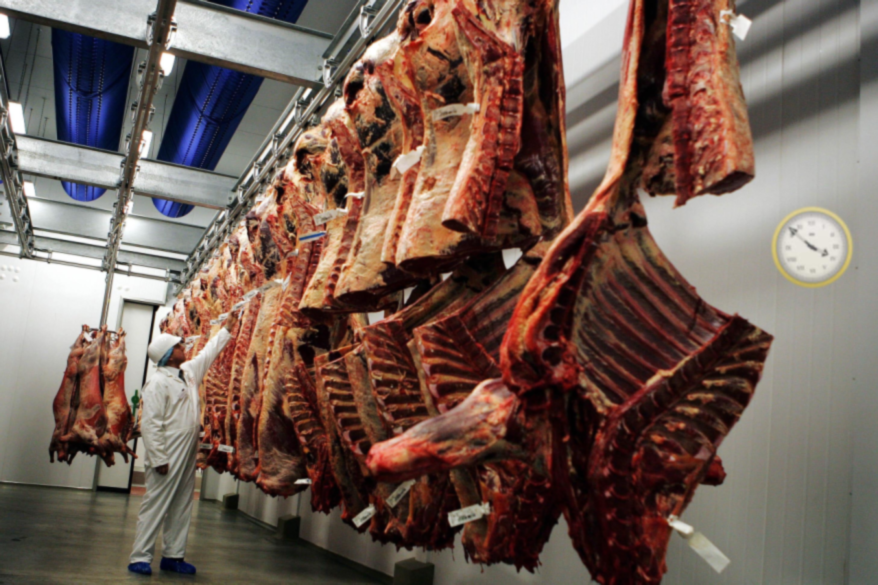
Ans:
3.52
